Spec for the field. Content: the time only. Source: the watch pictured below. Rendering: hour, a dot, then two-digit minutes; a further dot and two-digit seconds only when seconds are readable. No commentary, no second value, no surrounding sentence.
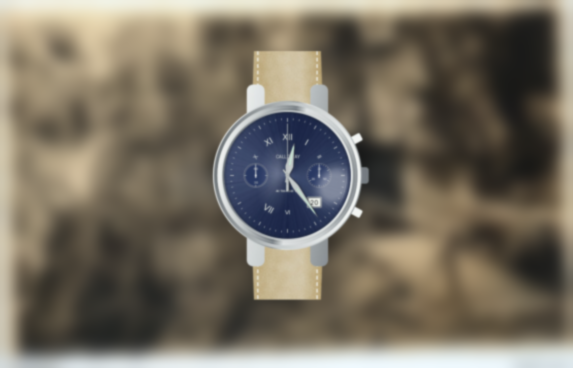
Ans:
12.24
